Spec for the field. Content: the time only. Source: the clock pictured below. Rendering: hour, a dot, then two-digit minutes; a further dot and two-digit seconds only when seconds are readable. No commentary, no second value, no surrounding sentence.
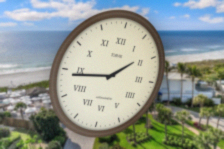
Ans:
1.44
